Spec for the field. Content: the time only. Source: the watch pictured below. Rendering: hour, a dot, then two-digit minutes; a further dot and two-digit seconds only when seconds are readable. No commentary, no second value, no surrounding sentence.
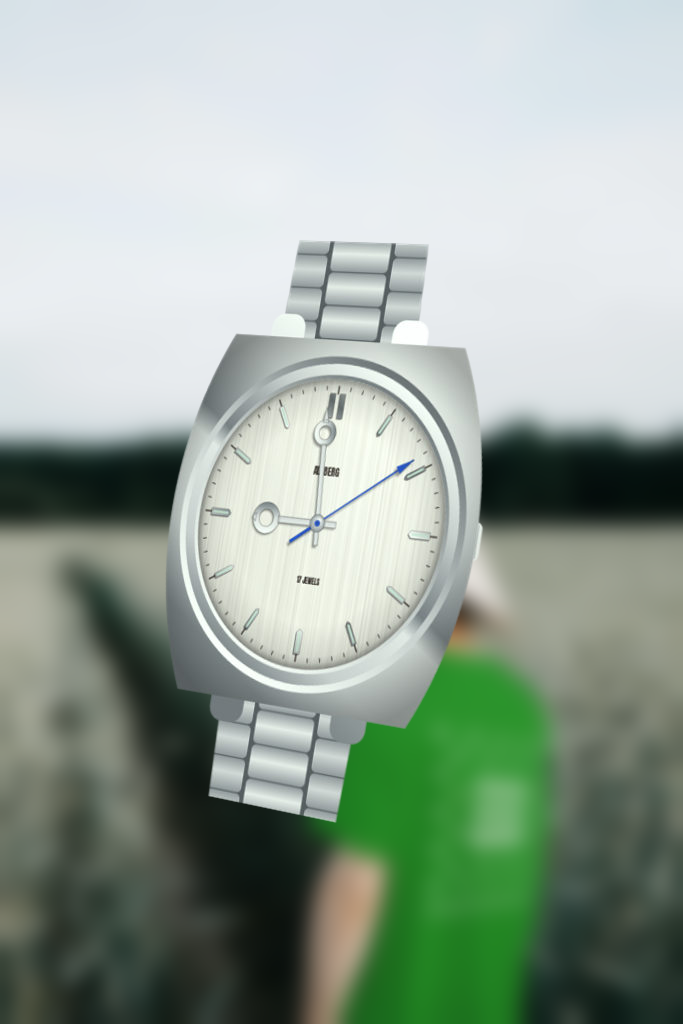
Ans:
8.59.09
